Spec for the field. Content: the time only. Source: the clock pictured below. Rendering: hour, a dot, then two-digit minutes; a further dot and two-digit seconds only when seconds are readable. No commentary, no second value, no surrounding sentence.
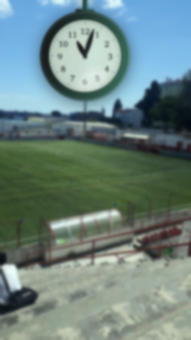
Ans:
11.03
